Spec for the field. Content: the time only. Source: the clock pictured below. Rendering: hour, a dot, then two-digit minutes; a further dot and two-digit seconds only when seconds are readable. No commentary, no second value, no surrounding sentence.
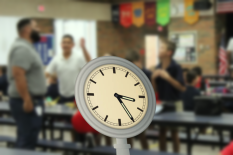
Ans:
3.25
